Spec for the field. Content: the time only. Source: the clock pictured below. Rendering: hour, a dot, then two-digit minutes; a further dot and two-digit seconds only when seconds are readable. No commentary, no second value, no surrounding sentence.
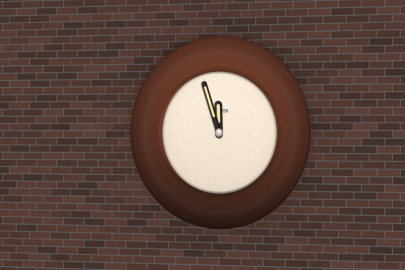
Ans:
11.57
